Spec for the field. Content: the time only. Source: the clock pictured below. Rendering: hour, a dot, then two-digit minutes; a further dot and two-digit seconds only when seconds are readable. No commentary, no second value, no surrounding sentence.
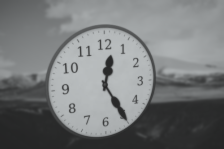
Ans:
12.25
